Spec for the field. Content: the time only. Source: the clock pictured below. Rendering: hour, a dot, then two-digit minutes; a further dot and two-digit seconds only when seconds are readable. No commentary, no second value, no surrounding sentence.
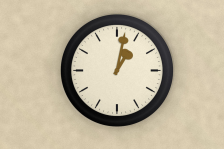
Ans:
1.02
